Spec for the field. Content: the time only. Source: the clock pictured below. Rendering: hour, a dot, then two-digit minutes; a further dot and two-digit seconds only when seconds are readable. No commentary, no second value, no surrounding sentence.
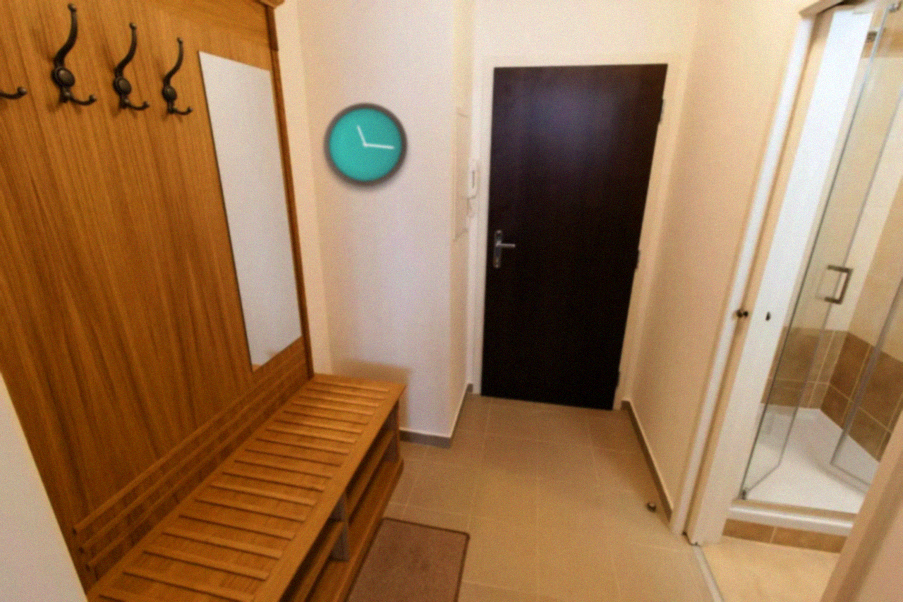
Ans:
11.16
